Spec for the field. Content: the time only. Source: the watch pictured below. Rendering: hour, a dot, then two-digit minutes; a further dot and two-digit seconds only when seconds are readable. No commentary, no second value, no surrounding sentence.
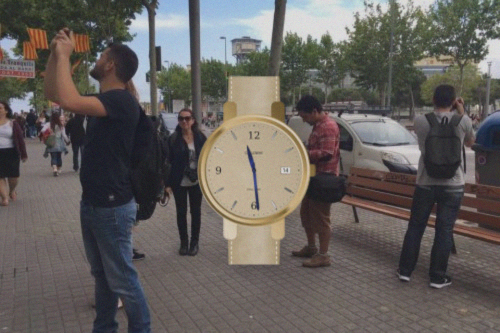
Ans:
11.29
